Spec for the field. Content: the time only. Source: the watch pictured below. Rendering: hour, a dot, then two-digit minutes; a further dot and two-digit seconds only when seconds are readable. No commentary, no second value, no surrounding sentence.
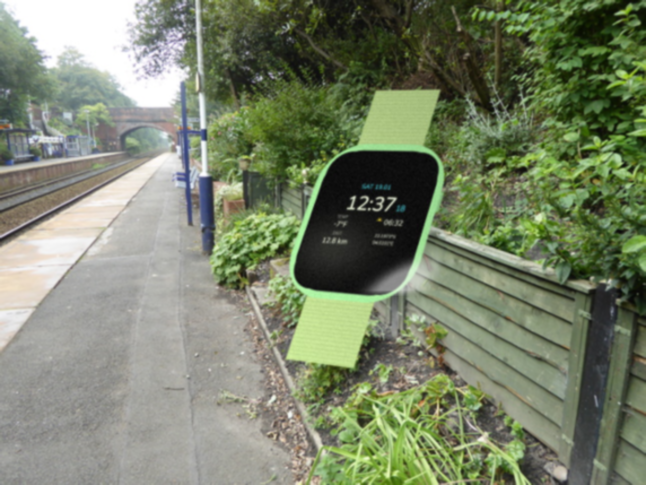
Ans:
12.37
